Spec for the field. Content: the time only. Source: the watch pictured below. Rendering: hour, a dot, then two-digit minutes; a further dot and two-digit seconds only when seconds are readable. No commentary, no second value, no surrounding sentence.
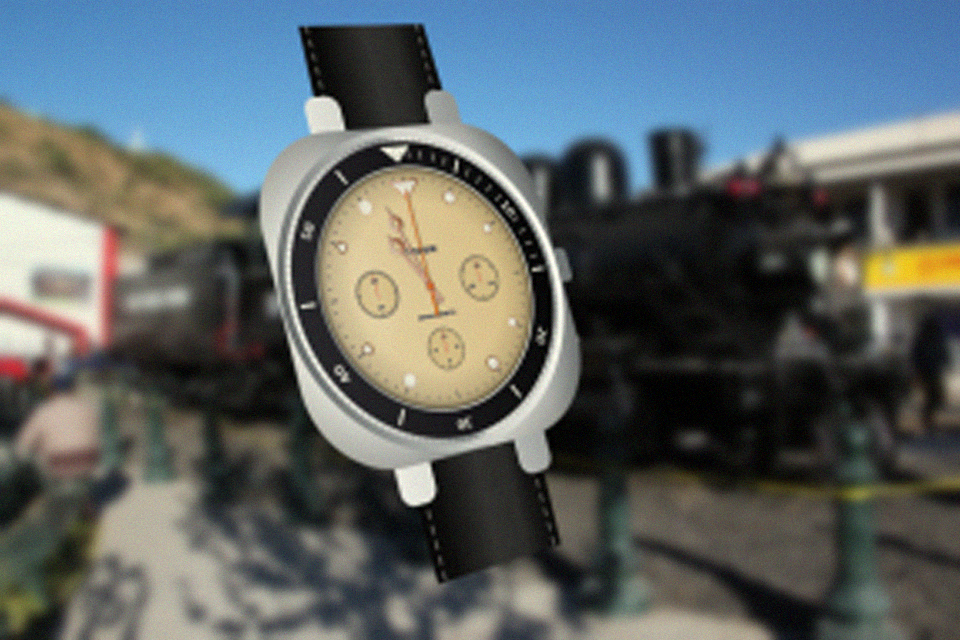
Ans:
10.57
